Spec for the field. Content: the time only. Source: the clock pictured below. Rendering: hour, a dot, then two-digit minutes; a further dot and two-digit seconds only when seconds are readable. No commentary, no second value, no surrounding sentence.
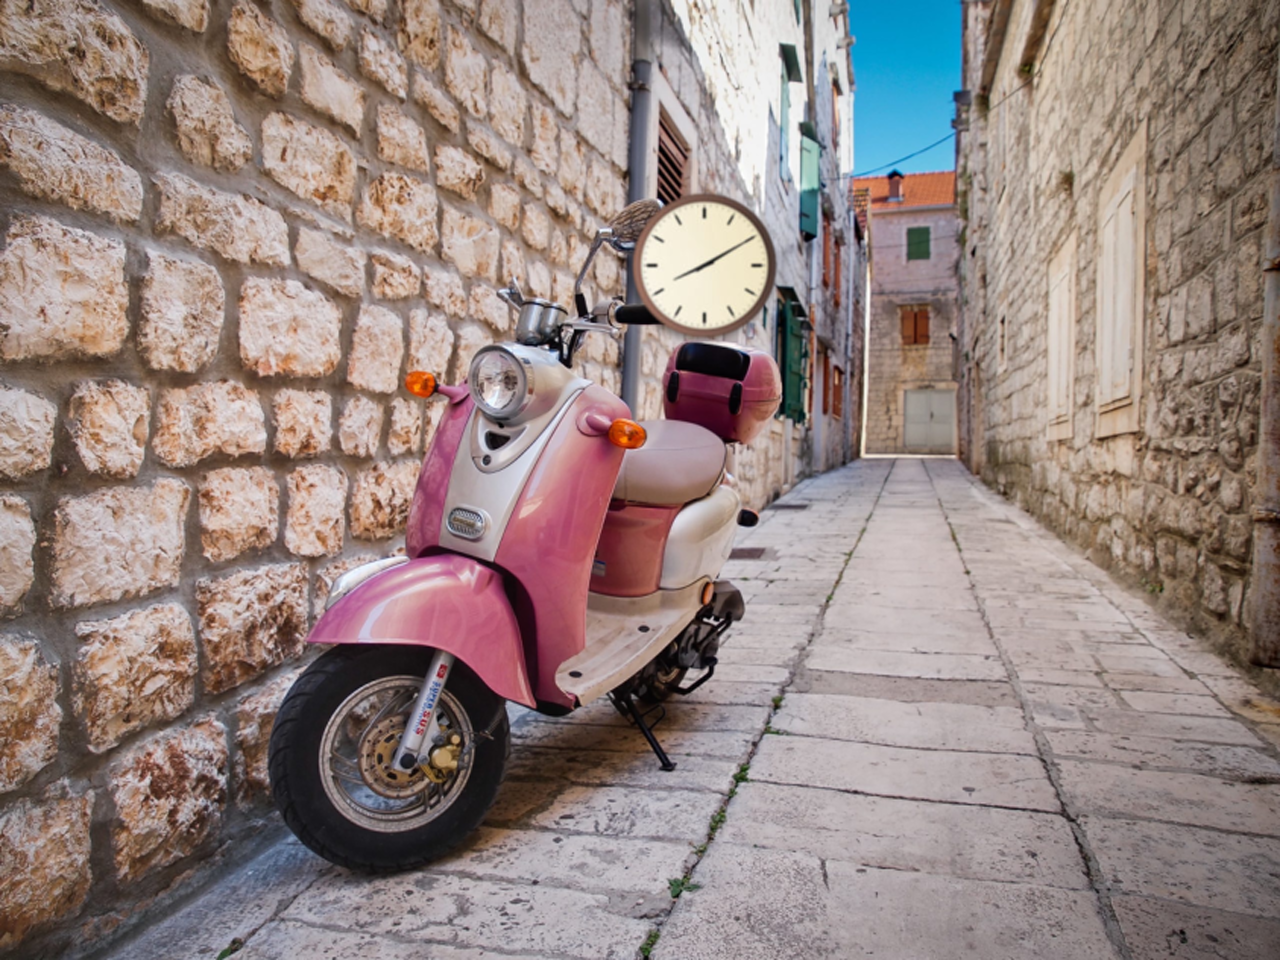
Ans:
8.10
